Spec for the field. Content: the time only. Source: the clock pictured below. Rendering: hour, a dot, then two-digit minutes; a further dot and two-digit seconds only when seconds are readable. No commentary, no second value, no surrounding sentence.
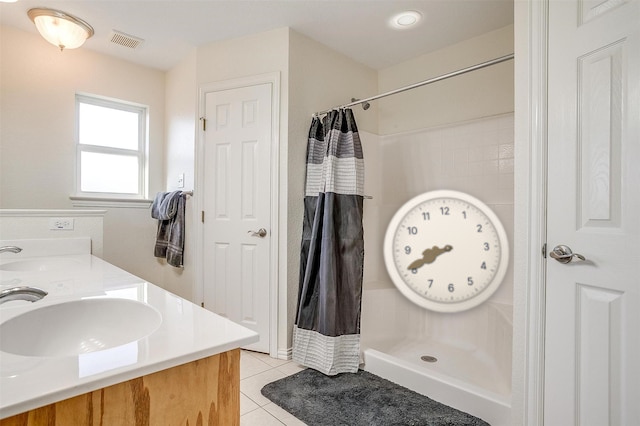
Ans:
8.41
